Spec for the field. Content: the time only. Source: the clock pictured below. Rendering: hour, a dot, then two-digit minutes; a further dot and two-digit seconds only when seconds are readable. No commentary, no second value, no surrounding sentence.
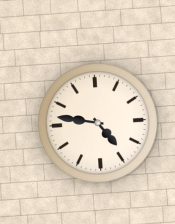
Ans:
4.47
